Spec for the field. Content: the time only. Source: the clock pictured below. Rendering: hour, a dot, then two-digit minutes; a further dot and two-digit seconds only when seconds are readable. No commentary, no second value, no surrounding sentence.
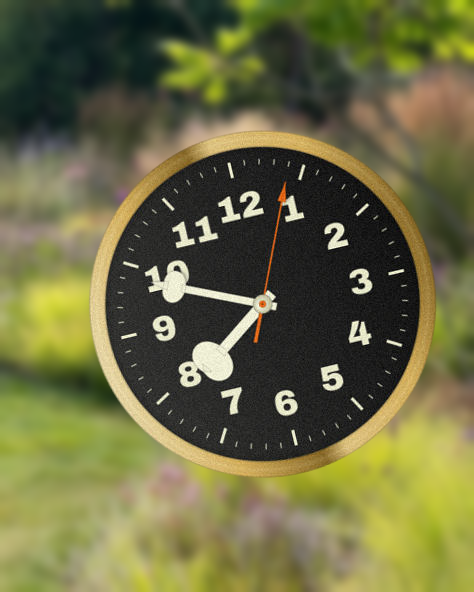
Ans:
7.49.04
